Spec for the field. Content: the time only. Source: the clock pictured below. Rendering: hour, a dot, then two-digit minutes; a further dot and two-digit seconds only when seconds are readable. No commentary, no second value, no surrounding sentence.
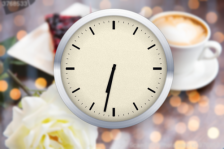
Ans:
6.32
